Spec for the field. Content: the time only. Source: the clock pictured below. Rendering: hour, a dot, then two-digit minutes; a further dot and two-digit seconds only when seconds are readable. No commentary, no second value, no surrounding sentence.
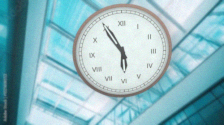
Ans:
5.55
